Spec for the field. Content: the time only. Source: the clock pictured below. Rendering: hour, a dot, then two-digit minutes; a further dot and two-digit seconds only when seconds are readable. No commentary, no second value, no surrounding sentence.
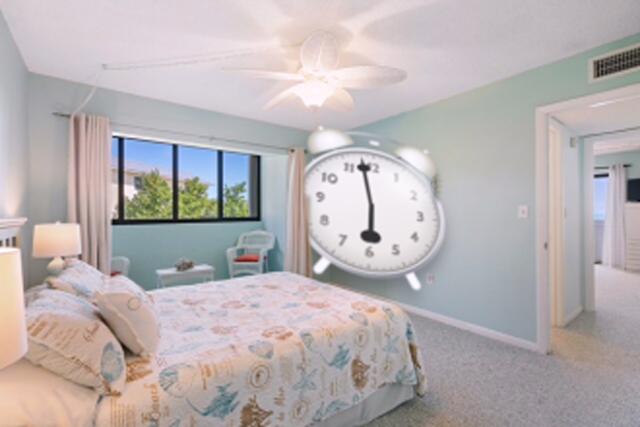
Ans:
5.58
